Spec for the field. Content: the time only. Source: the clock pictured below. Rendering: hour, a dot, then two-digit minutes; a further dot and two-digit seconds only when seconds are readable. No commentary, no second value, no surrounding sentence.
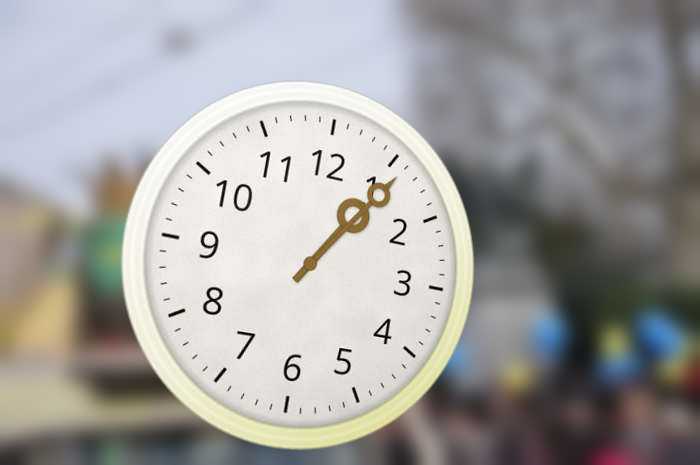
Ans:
1.06
